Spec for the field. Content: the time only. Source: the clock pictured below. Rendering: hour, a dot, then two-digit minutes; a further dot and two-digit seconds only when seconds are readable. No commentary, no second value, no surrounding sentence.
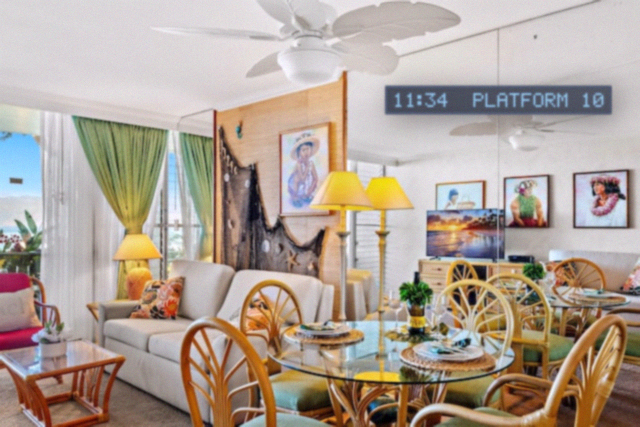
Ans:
11.34
